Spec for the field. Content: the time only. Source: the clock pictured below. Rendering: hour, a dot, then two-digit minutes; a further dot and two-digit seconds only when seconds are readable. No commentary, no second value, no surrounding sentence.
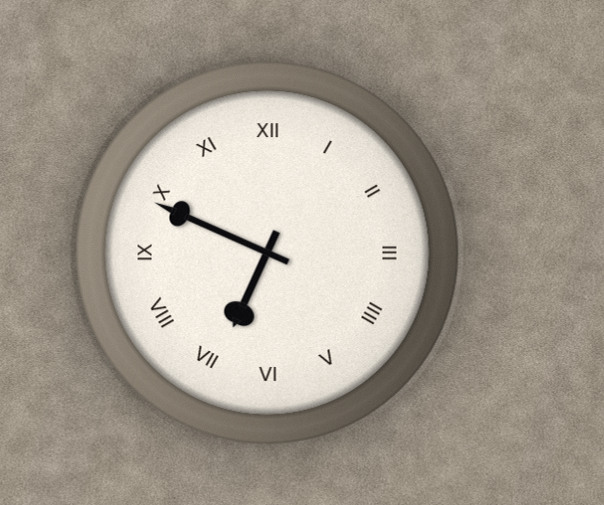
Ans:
6.49
